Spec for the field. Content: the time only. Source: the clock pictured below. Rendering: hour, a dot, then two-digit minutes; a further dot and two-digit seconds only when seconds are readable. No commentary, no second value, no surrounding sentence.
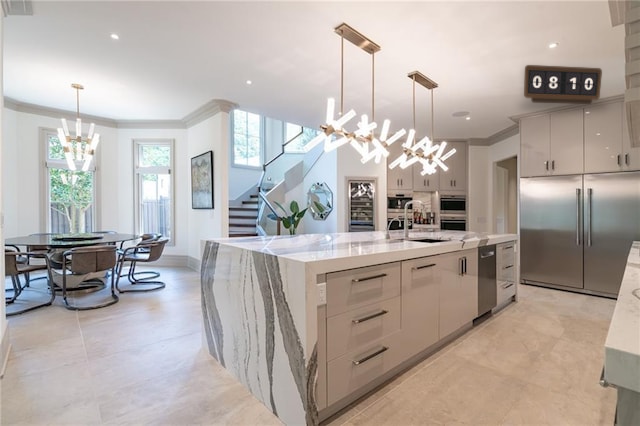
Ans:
8.10
